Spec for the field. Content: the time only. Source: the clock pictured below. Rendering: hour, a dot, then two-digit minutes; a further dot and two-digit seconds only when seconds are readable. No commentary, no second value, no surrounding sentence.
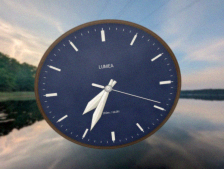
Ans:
7.34.19
